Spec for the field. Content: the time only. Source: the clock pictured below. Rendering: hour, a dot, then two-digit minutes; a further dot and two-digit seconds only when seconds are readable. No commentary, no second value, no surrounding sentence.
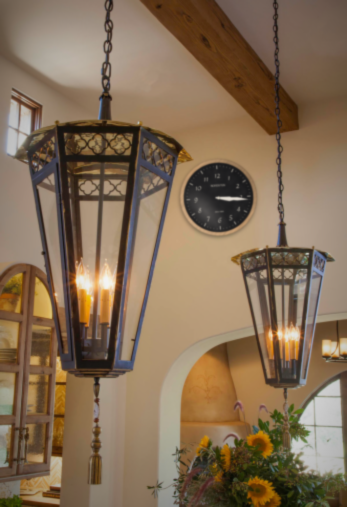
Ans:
3.16
